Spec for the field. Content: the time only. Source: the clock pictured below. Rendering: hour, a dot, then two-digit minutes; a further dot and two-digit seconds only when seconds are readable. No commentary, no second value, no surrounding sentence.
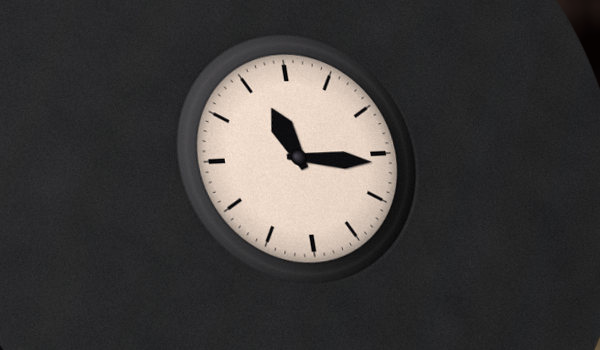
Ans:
11.16
